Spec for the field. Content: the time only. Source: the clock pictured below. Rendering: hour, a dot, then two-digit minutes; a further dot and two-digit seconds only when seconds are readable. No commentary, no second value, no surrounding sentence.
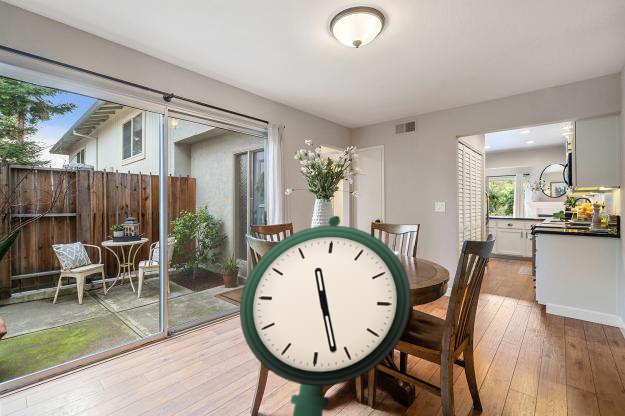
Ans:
11.27
